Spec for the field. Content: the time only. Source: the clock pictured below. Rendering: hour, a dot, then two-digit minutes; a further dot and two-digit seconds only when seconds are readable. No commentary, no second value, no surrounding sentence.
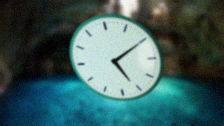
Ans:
5.10
